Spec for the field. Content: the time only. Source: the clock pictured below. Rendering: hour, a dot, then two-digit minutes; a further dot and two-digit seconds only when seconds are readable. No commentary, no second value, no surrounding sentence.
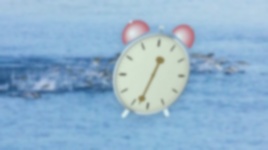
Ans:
12.33
